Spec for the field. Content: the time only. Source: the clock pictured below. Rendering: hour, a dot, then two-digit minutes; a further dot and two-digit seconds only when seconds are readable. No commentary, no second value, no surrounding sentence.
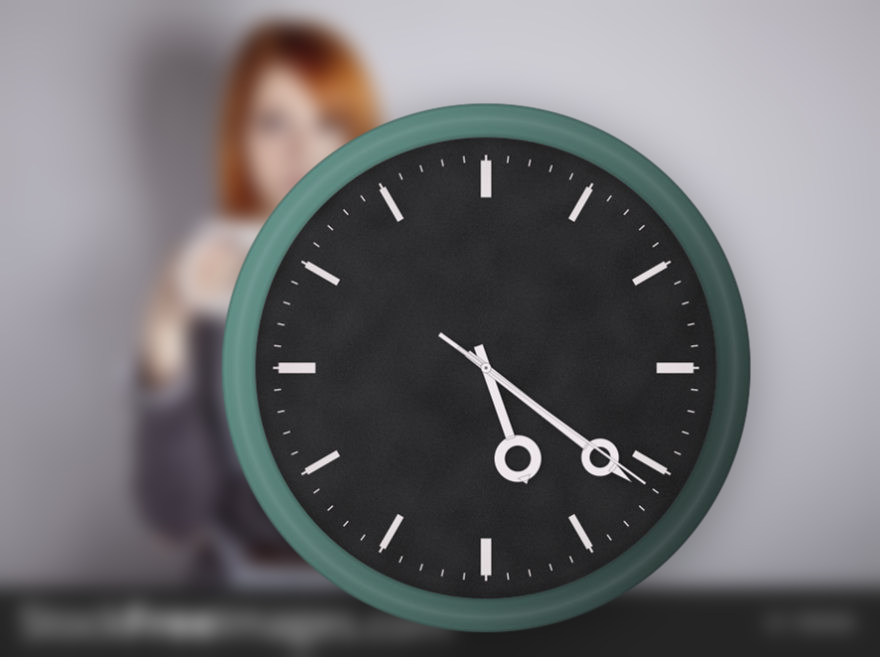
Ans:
5.21.21
